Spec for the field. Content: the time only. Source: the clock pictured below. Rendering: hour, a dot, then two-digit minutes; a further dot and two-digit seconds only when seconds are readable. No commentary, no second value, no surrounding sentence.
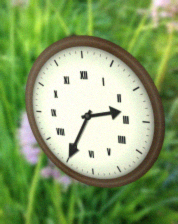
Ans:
2.35
